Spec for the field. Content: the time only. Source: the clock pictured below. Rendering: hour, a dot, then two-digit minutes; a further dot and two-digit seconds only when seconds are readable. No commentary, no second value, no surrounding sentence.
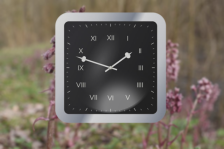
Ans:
1.48
